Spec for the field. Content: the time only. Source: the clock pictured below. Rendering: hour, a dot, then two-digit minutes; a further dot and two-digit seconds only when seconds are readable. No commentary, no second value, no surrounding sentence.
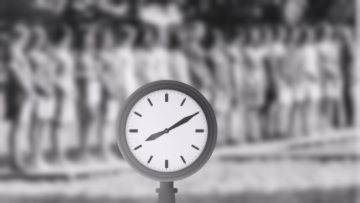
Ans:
8.10
